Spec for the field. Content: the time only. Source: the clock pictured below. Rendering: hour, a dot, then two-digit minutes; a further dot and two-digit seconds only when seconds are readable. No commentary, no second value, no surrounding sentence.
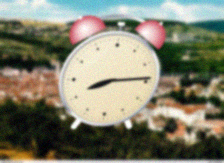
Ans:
8.14
